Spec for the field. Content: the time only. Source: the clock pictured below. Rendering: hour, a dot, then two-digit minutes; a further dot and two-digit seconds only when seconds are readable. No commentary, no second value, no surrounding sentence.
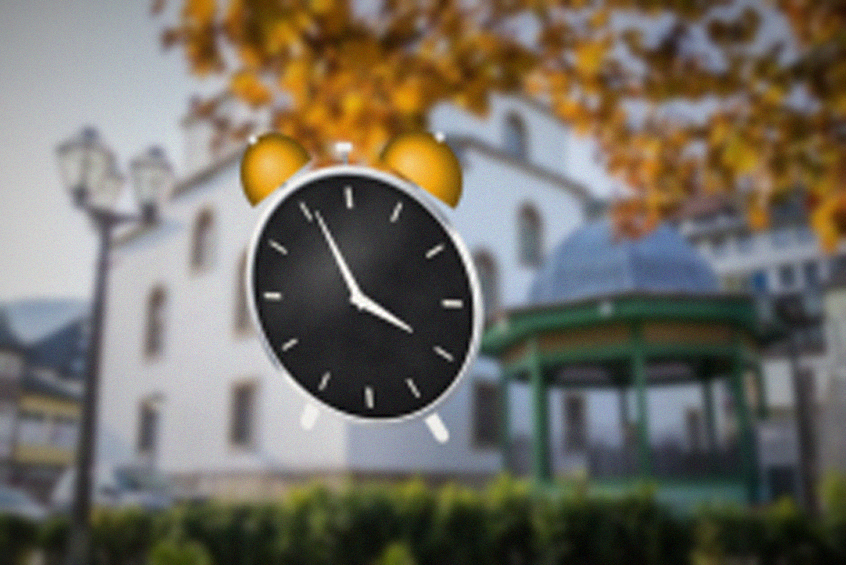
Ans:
3.56
